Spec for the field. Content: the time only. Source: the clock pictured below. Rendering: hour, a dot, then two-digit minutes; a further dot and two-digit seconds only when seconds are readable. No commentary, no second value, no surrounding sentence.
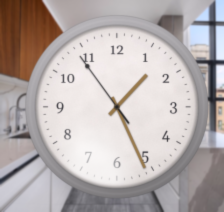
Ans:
1.25.54
